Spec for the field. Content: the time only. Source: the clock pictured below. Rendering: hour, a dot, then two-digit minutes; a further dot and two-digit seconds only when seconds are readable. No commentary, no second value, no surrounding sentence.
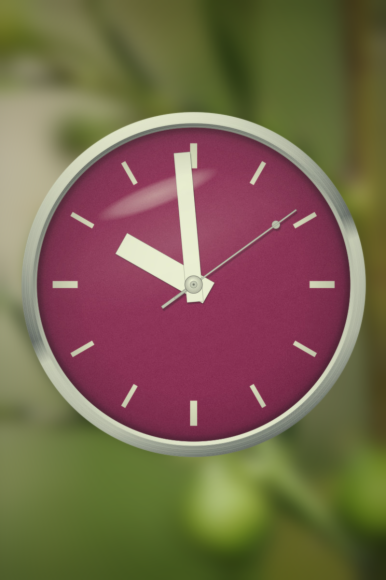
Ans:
9.59.09
